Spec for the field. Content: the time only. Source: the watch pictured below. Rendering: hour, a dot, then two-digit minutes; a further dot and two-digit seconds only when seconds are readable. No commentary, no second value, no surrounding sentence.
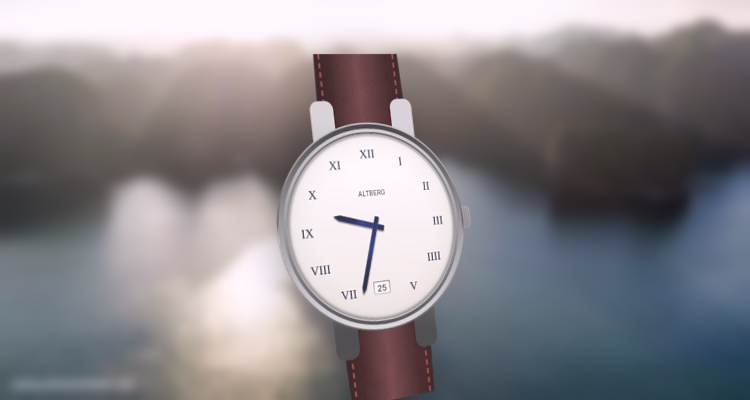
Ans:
9.33
